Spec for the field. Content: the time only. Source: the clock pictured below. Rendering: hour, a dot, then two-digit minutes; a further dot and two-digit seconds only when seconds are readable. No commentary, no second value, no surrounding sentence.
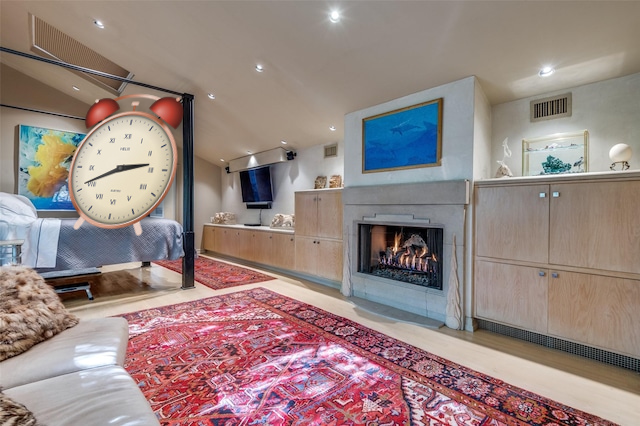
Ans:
2.41
